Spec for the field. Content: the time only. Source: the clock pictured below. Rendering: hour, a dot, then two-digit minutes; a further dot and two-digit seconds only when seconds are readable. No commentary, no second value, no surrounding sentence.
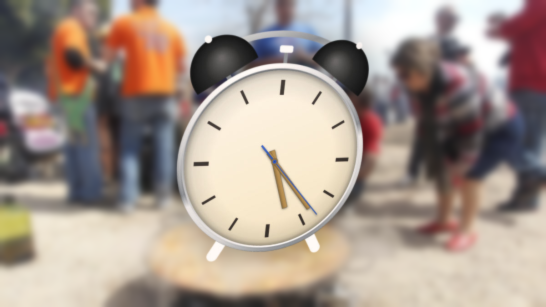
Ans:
5.23.23
